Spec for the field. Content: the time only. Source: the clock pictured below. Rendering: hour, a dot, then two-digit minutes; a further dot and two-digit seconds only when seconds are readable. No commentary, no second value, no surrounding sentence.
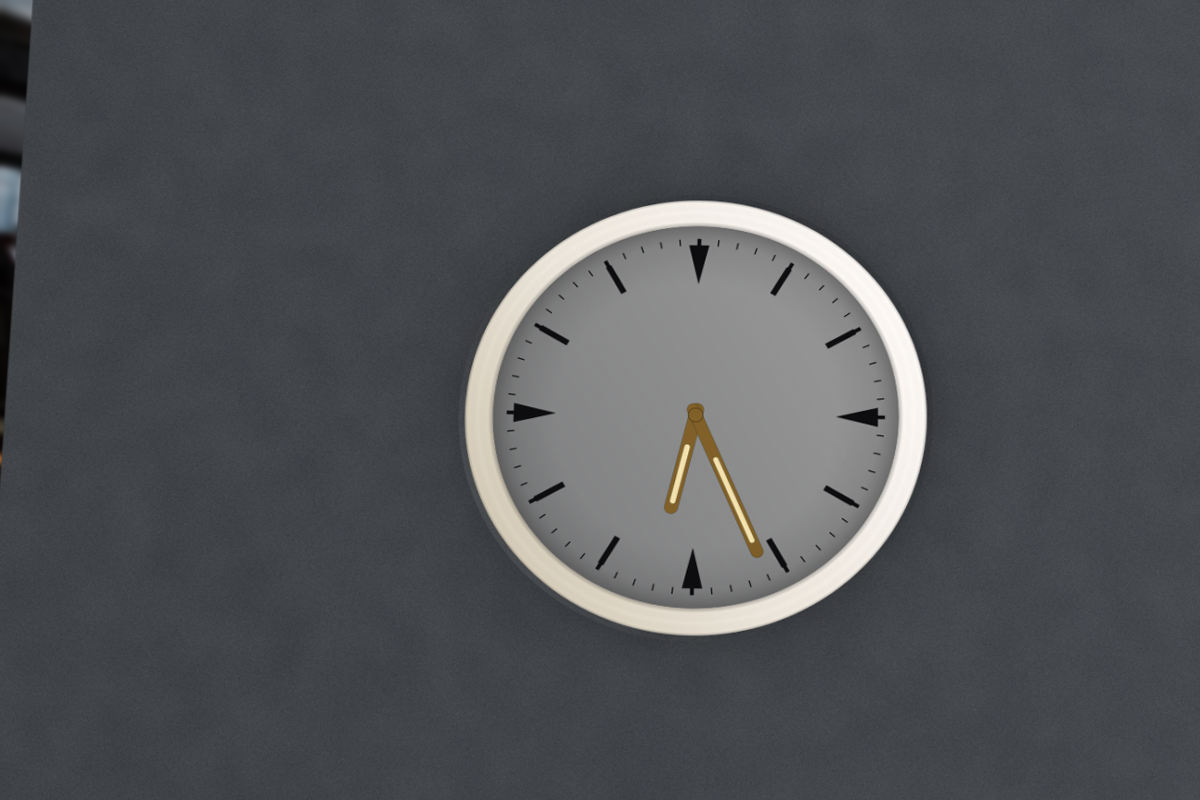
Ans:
6.26
